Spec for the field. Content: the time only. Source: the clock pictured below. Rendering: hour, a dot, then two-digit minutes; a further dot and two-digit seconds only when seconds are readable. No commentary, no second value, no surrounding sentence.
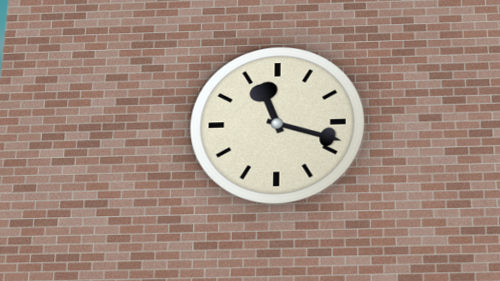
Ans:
11.18
